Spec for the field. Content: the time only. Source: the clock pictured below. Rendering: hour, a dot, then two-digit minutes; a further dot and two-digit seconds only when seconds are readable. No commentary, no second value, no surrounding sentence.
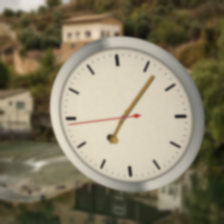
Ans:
7.06.44
